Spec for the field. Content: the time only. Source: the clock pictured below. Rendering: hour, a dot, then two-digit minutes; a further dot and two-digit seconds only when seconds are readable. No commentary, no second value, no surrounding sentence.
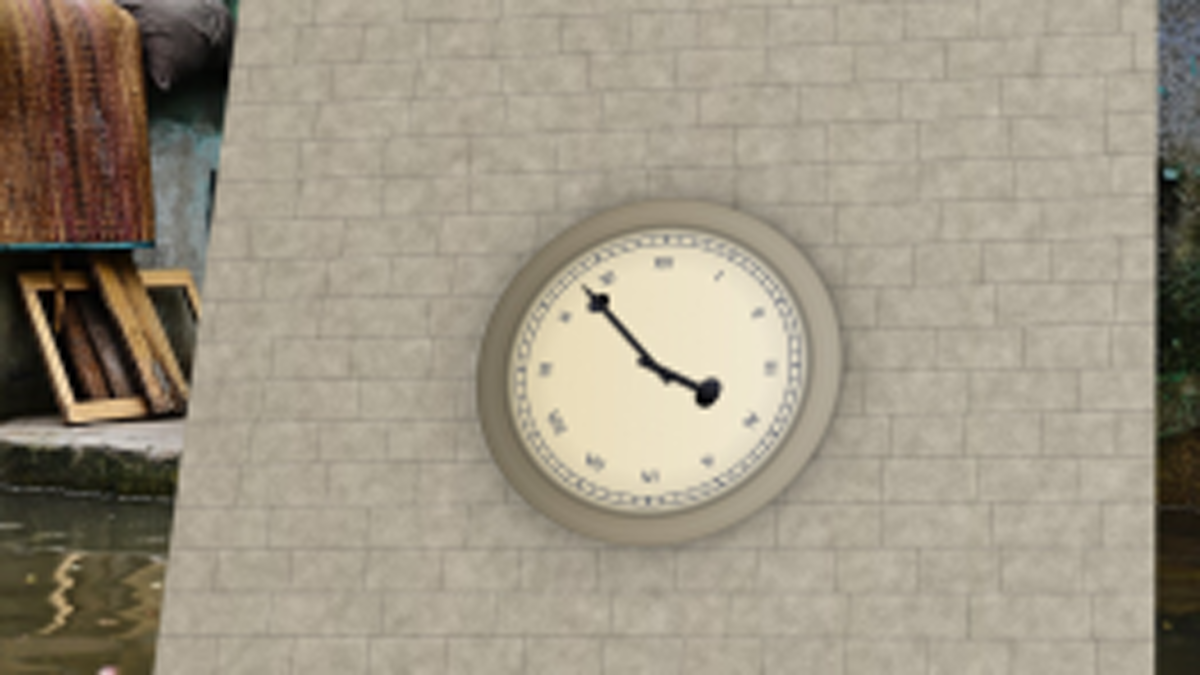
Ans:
3.53
